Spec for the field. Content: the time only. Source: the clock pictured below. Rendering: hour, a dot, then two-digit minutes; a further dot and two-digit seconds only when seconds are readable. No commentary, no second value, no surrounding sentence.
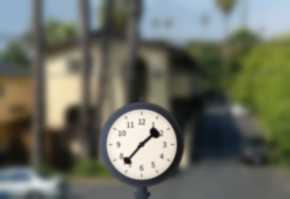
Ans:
1.37
